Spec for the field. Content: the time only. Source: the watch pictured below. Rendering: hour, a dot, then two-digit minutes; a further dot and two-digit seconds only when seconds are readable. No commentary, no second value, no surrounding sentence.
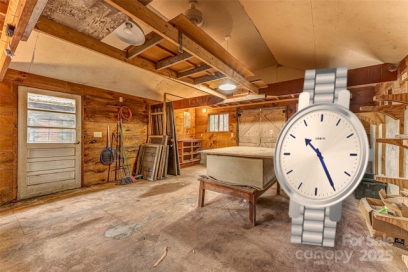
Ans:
10.25
